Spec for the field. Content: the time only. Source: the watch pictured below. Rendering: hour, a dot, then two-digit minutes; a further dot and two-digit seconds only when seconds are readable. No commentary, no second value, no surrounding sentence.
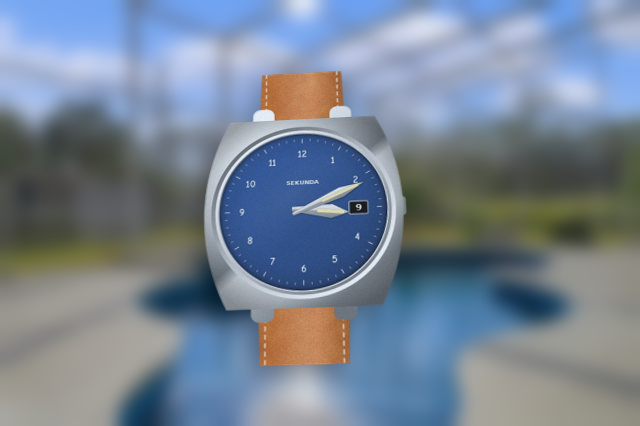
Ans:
3.11
